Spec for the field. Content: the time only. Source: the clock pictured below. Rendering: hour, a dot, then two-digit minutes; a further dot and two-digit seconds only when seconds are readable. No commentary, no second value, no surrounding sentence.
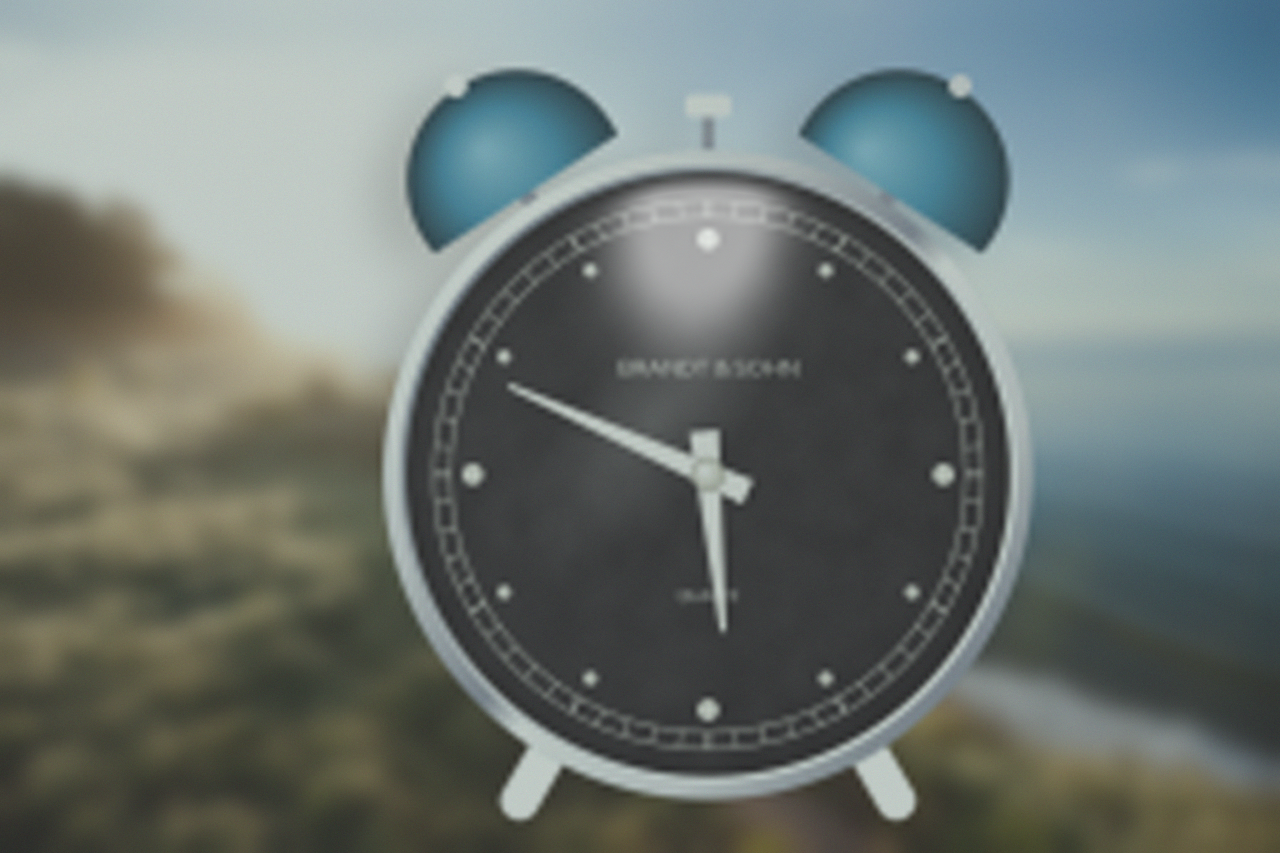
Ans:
5.49
